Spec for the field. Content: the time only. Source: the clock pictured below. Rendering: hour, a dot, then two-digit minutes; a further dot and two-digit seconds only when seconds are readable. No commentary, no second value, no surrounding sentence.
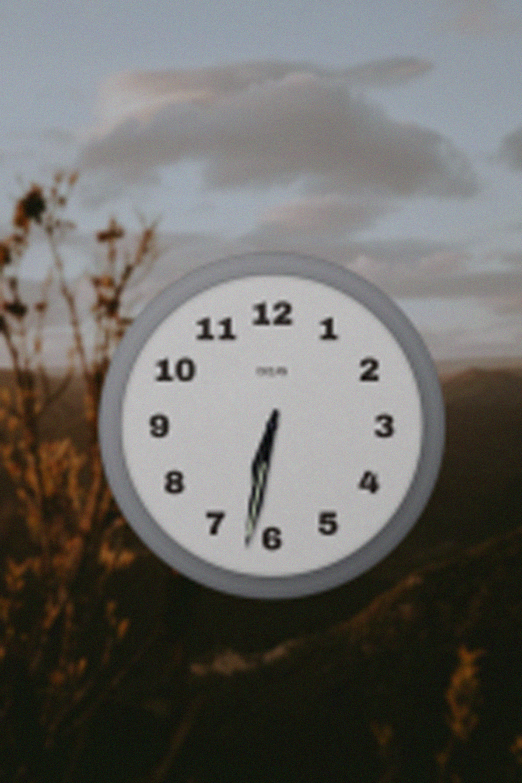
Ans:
6.32
